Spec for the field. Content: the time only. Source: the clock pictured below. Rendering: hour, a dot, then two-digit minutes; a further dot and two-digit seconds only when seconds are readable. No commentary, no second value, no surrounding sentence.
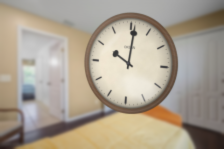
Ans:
10.01
